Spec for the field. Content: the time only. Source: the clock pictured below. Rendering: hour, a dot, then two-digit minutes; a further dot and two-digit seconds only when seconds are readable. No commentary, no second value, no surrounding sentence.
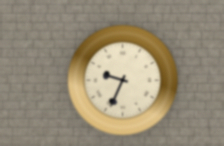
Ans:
9.34
